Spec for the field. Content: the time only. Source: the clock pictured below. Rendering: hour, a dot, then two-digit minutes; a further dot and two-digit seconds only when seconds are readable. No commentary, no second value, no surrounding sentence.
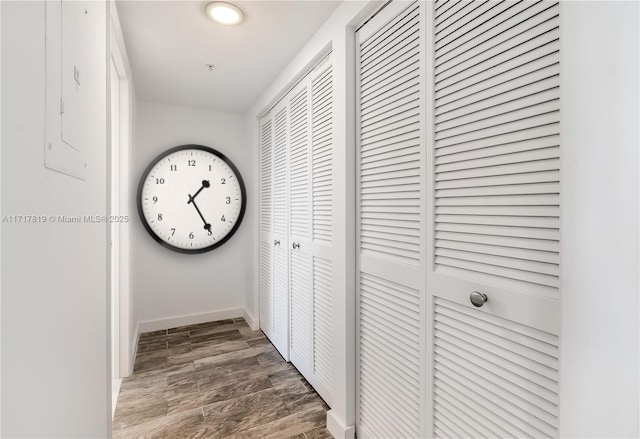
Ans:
1.25
